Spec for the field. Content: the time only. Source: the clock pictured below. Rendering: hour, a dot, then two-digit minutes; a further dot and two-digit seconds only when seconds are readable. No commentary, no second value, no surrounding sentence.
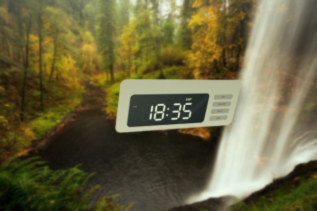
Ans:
18.35
